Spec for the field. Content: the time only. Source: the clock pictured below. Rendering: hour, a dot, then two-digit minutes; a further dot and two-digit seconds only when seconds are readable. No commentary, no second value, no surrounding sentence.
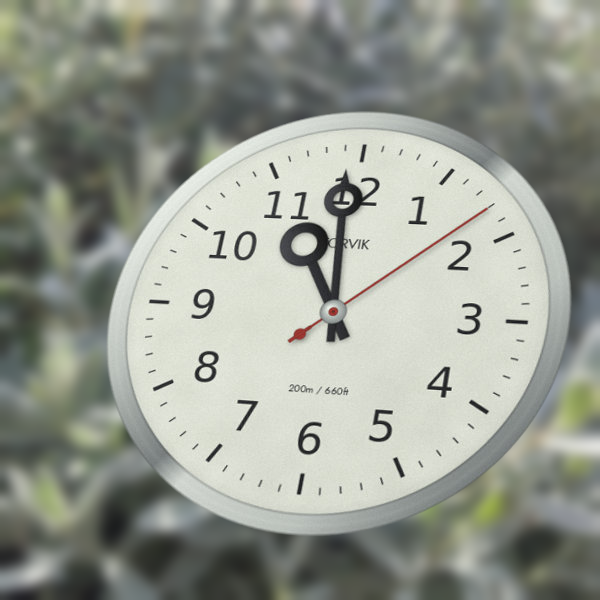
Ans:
10.59.08
